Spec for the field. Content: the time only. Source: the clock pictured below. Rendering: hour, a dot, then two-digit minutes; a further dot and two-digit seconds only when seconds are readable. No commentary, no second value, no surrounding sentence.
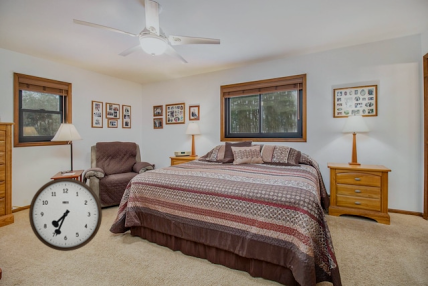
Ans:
7.34
